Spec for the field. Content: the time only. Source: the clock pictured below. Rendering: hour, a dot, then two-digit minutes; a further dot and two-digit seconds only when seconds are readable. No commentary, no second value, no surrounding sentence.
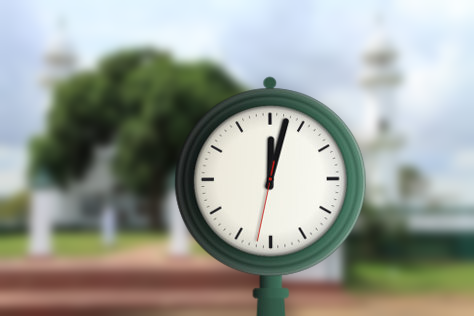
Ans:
12.02.32
